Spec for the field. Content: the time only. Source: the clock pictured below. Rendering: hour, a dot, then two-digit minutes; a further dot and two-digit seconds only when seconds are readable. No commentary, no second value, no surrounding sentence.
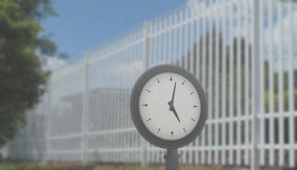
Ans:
5.02
